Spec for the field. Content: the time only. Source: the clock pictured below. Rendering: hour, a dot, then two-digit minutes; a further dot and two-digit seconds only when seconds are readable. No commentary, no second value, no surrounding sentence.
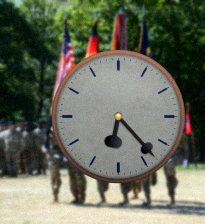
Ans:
6.23
